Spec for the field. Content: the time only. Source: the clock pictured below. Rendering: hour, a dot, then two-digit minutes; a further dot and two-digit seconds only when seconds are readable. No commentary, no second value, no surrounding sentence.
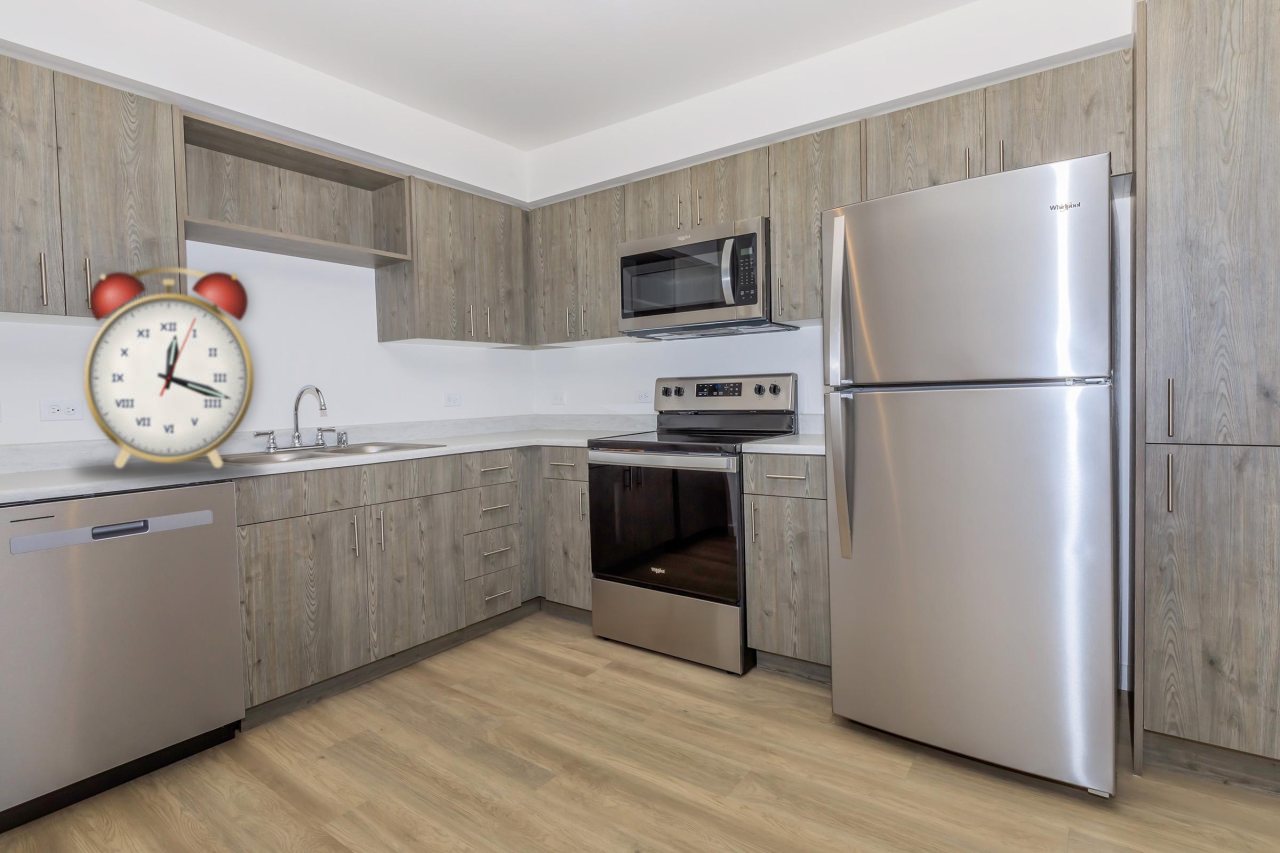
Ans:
12.18.04
